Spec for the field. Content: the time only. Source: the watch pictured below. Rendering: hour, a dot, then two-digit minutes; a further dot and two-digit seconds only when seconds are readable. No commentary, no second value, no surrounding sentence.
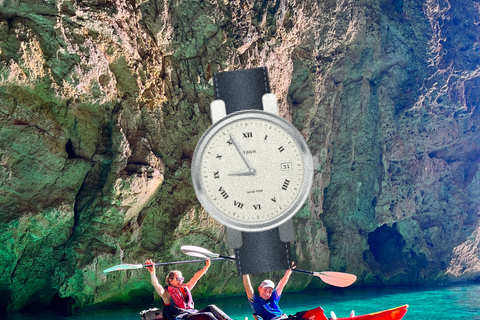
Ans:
8.56
